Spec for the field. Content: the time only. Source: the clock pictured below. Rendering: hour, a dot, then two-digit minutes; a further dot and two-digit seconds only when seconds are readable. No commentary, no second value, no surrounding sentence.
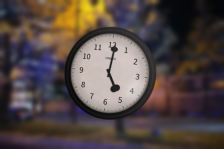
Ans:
5.01
